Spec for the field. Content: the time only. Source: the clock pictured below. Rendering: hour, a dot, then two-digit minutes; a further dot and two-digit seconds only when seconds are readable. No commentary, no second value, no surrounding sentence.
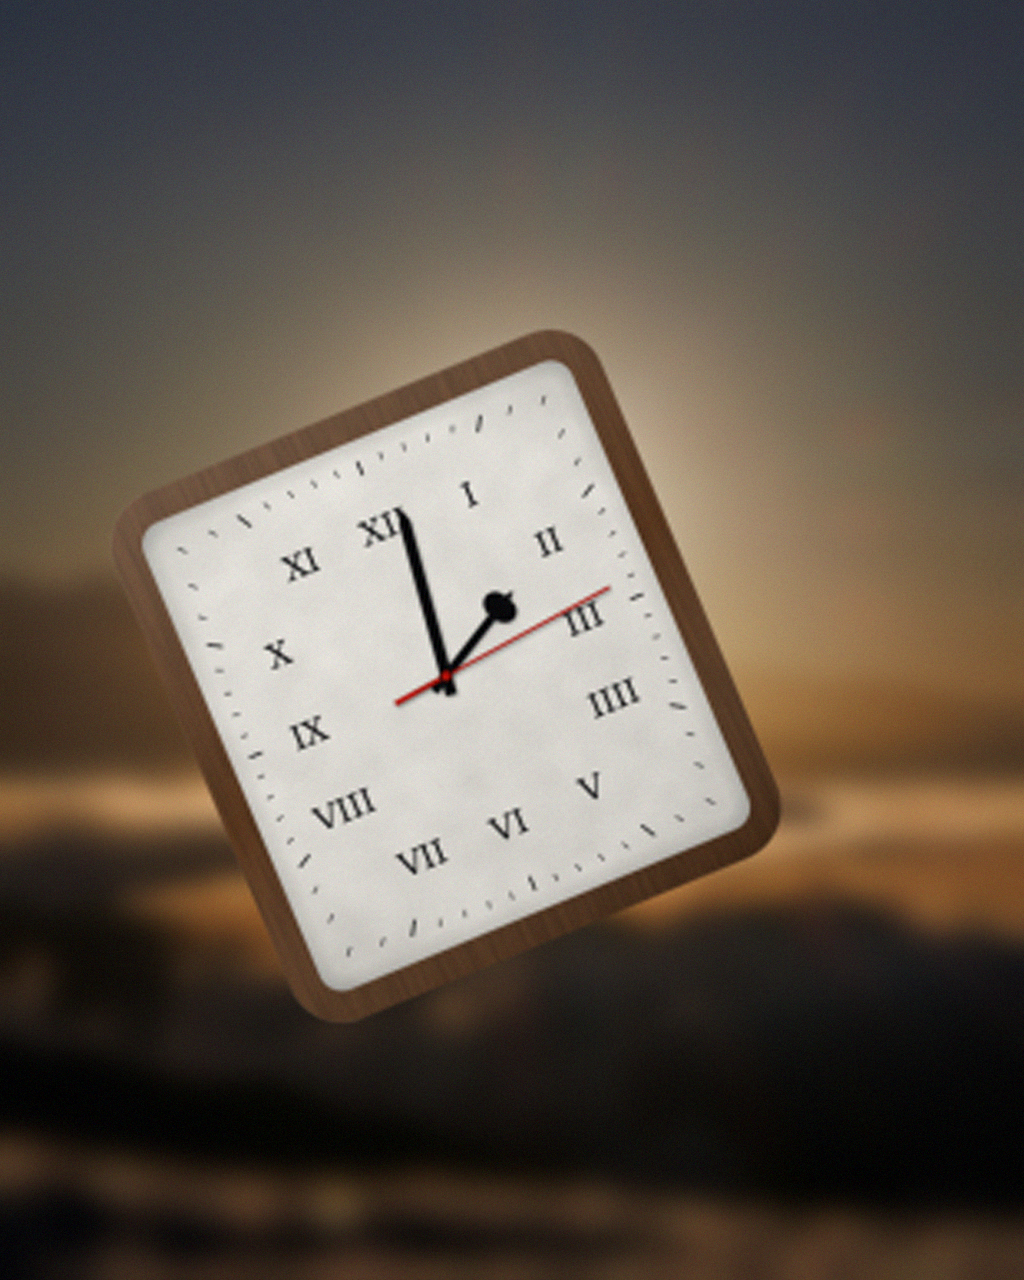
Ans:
2.01.14
